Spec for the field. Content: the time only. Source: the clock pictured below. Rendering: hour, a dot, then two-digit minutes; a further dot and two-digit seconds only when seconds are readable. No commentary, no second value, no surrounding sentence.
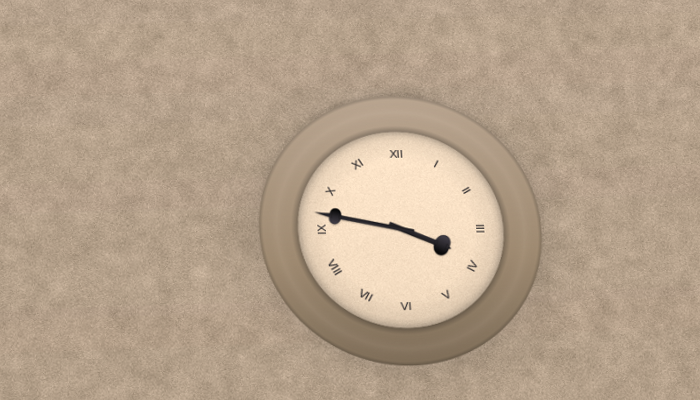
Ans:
3.47
